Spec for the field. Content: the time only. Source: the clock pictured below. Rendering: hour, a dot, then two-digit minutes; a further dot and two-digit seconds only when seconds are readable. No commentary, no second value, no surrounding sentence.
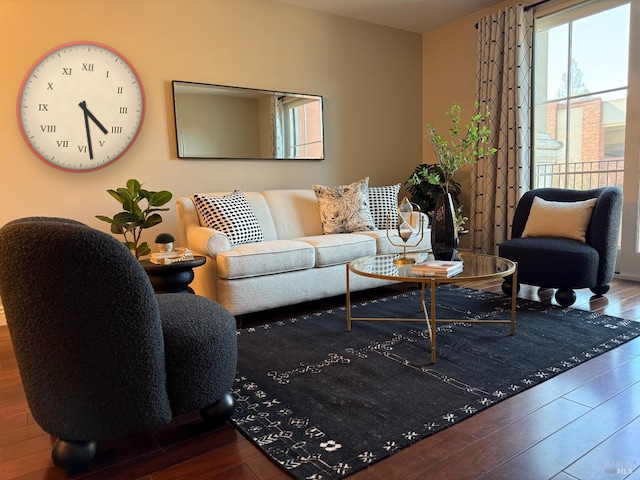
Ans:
4.28
